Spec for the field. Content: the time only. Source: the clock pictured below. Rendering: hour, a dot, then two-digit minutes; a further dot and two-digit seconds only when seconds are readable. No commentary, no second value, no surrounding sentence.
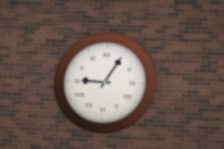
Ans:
9.05
